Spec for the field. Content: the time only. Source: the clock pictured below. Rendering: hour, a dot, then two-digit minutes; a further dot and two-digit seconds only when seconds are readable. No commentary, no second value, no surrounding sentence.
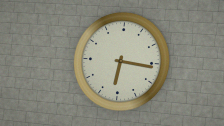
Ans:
6.16
